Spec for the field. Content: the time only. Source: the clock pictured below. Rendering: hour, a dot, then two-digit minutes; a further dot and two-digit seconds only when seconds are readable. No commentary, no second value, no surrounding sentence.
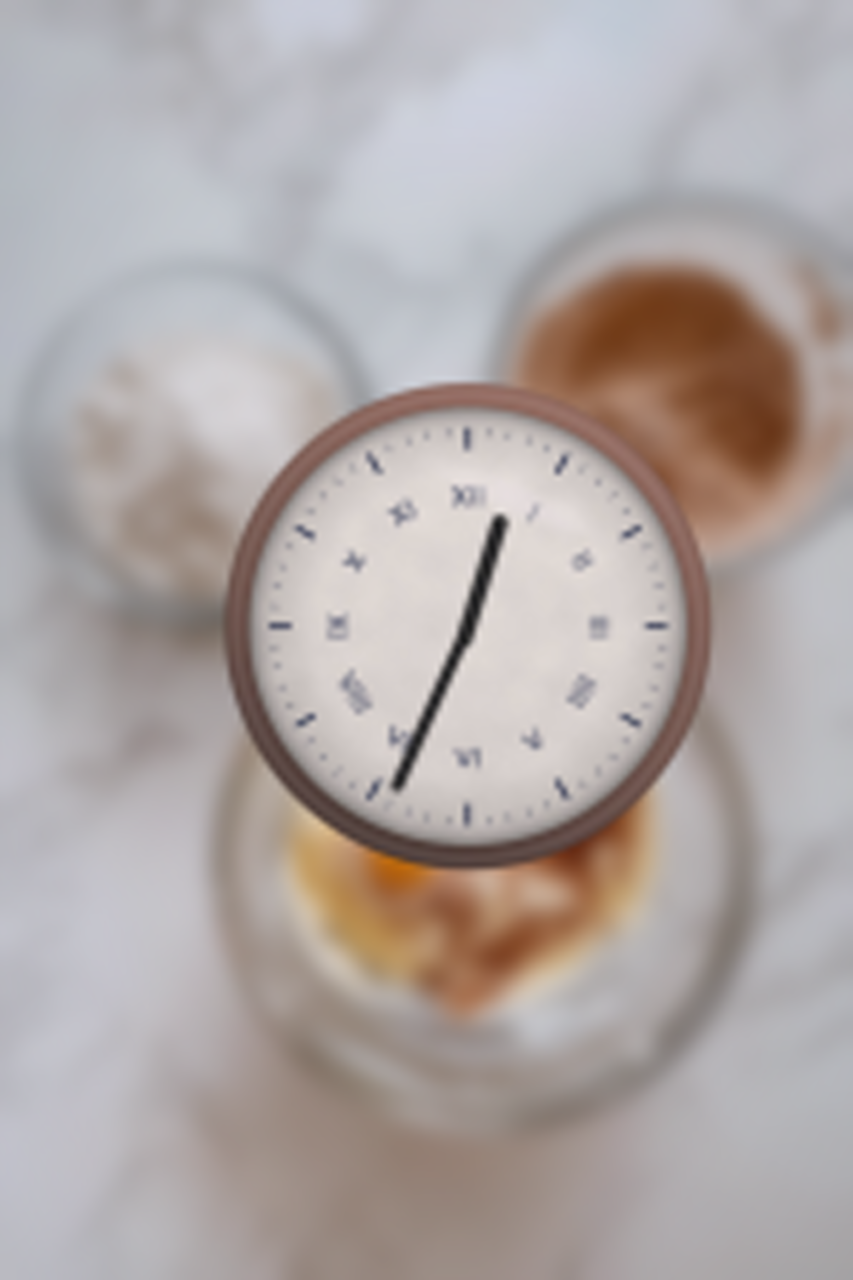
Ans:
12.34
